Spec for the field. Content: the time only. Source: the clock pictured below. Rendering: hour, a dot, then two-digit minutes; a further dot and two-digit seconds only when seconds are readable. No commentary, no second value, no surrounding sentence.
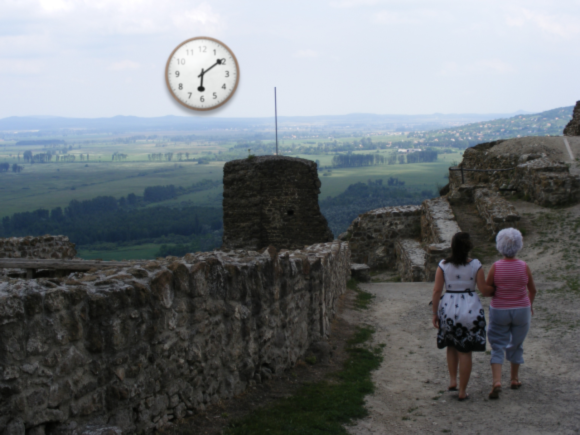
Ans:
6.09
